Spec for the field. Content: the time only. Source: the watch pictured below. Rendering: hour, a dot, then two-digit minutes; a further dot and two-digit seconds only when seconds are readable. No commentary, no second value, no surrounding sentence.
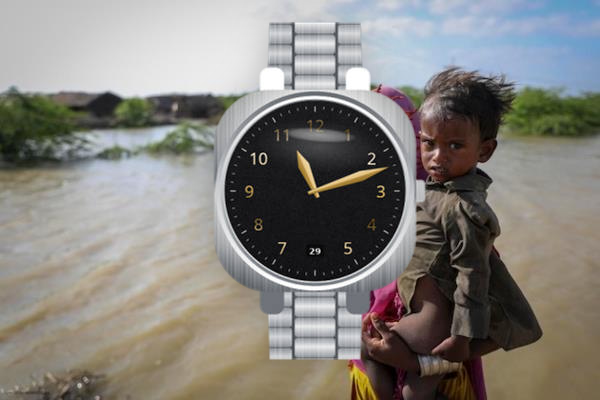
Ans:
11.12
